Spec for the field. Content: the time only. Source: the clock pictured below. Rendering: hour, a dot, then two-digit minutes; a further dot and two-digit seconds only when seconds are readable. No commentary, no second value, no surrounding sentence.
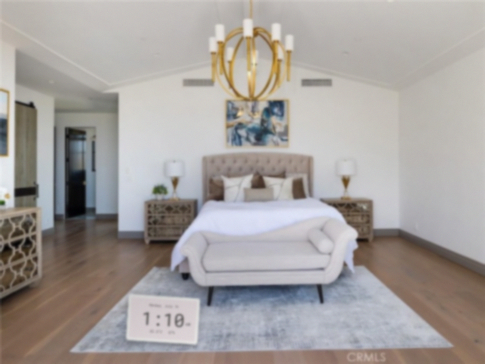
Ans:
1.10
